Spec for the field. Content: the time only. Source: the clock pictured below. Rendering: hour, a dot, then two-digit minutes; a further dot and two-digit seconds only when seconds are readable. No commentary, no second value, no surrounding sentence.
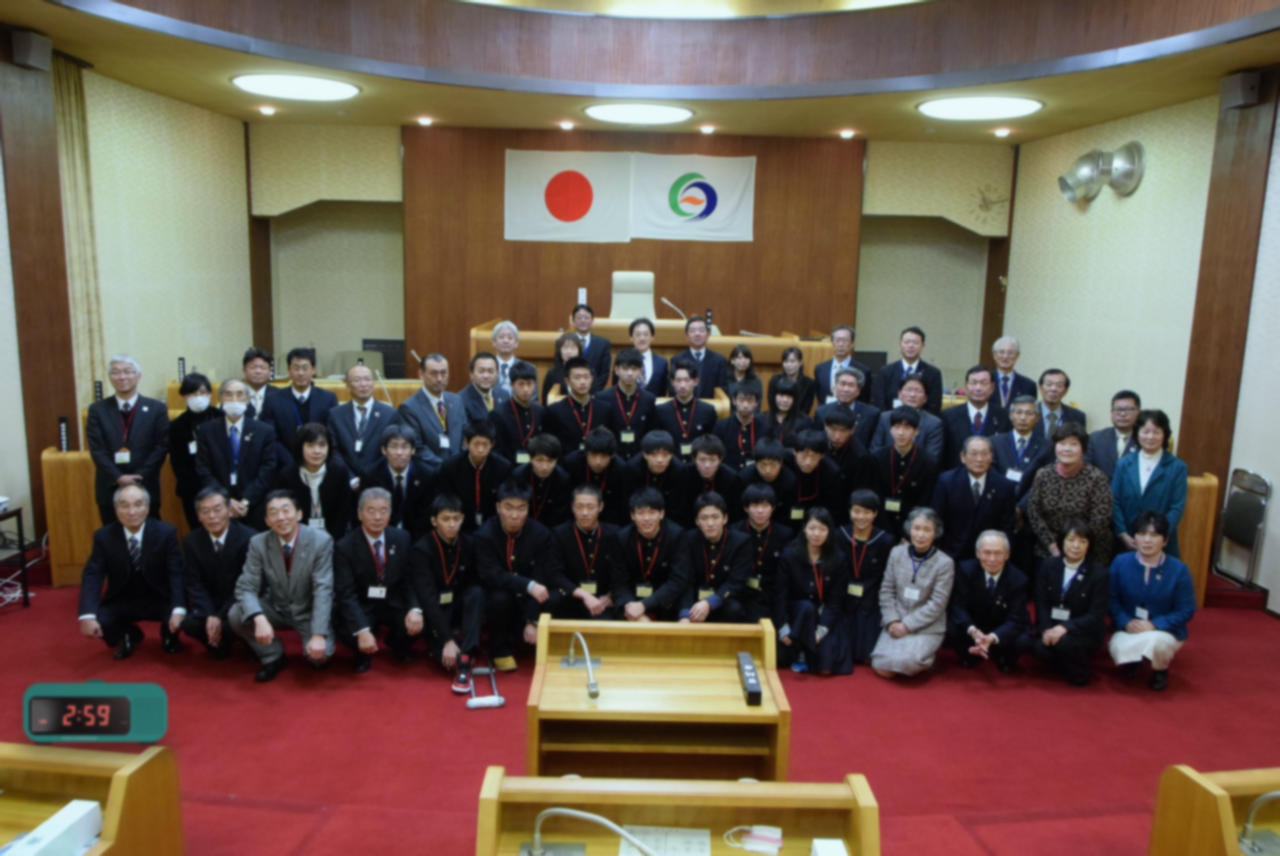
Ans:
2.59
